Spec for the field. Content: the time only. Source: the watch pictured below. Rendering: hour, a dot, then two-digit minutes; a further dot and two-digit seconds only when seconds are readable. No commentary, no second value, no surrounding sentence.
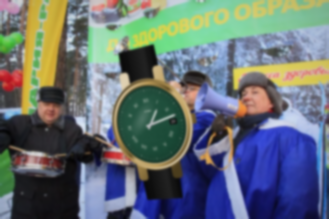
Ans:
1.13
